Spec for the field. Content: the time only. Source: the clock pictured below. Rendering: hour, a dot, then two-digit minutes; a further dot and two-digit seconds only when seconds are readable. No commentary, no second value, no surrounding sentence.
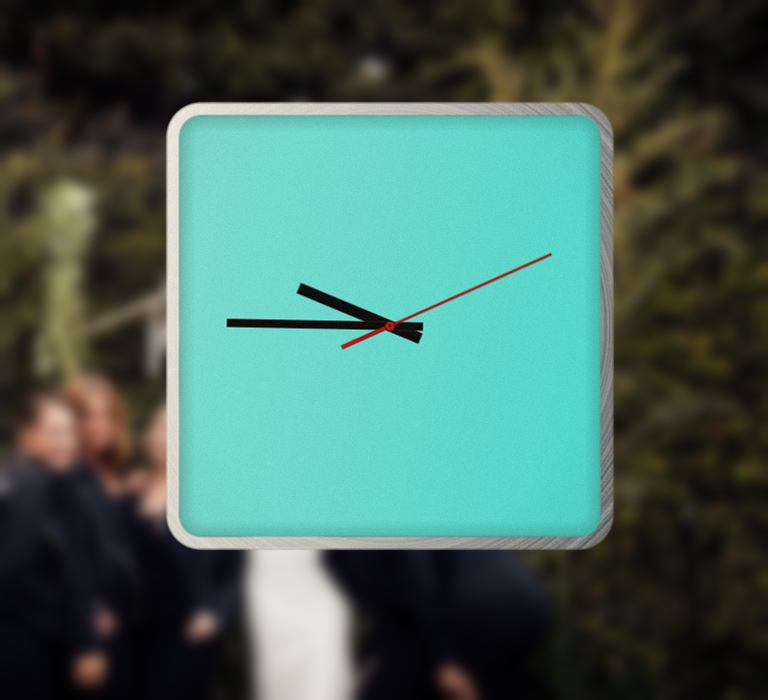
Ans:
9.45.11
